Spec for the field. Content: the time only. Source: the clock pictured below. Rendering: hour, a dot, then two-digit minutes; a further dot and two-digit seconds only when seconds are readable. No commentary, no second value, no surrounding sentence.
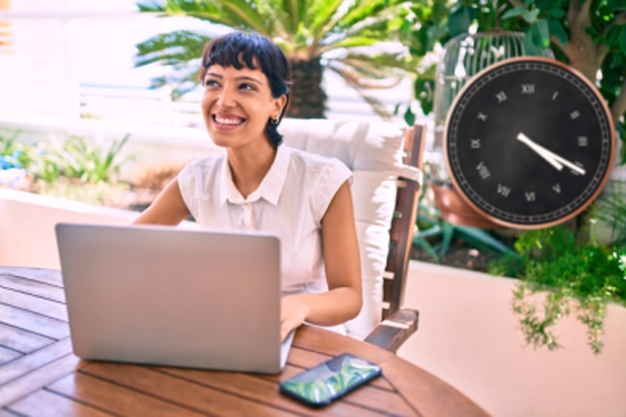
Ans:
4.20
